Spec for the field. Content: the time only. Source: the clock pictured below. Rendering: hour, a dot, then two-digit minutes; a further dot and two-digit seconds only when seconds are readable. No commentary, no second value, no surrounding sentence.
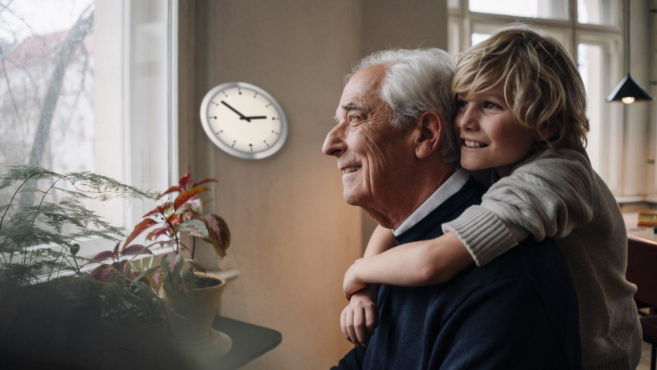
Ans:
2.52
